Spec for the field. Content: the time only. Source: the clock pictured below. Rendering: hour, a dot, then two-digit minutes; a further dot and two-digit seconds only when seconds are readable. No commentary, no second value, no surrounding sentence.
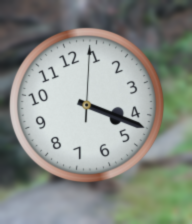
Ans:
4.22.04
